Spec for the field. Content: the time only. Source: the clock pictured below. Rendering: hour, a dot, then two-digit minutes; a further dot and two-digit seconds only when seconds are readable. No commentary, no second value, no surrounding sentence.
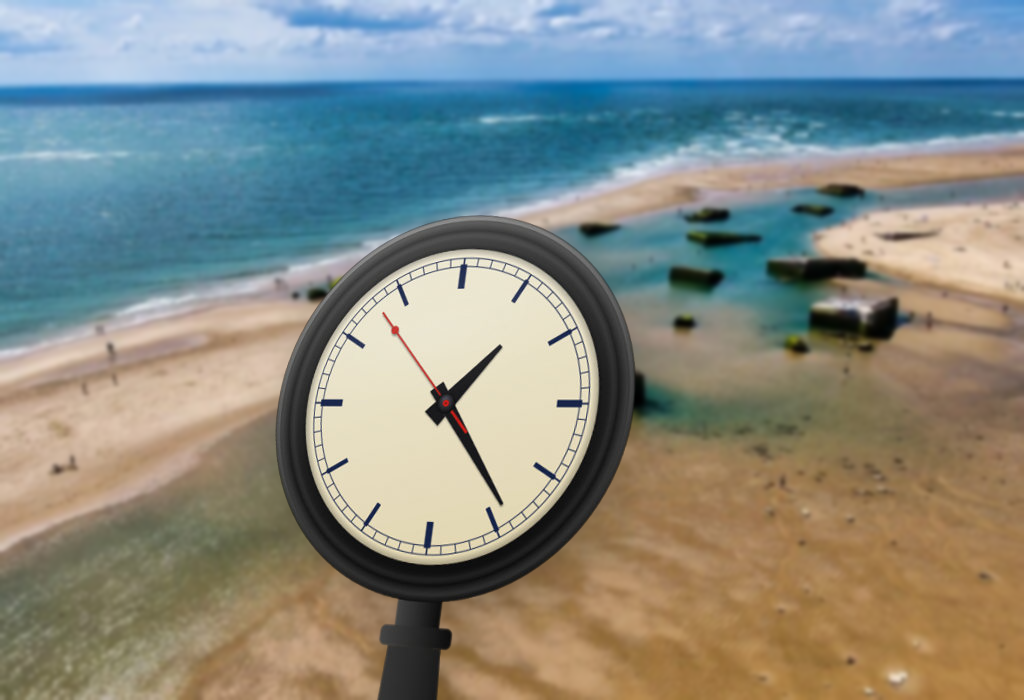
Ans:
1.23.53
